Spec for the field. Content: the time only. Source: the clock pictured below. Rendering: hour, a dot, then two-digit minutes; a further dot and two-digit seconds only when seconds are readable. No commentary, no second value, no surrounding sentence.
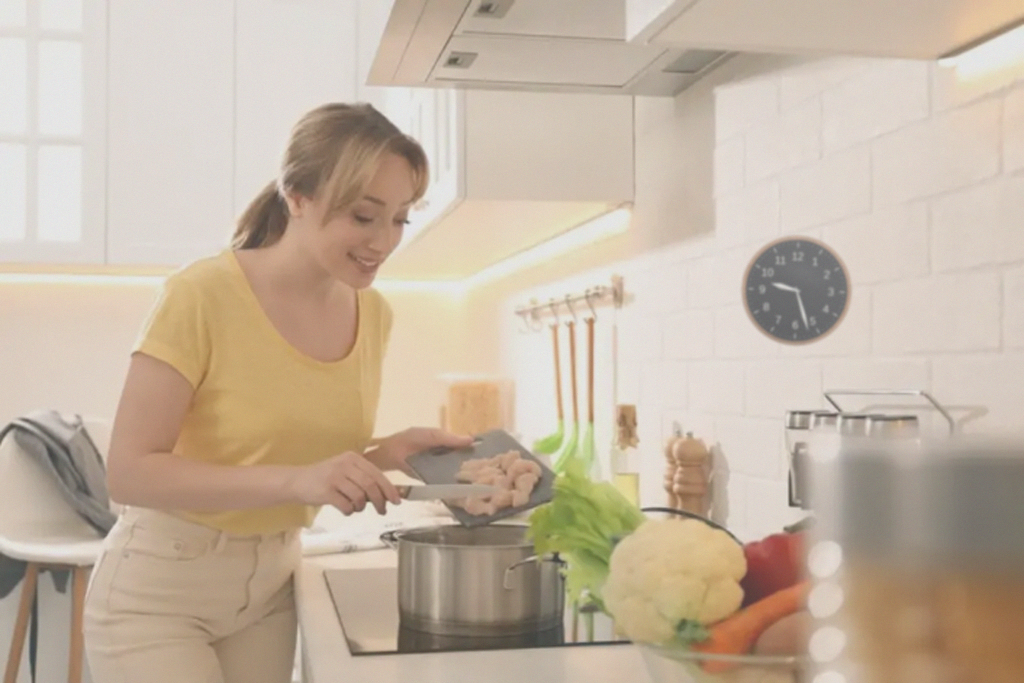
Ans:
9.27
